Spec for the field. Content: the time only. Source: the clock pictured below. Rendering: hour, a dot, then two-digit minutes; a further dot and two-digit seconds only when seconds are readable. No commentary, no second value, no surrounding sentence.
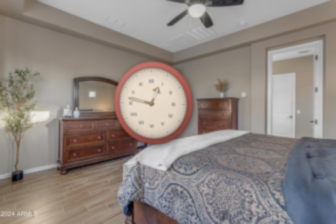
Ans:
12.47
